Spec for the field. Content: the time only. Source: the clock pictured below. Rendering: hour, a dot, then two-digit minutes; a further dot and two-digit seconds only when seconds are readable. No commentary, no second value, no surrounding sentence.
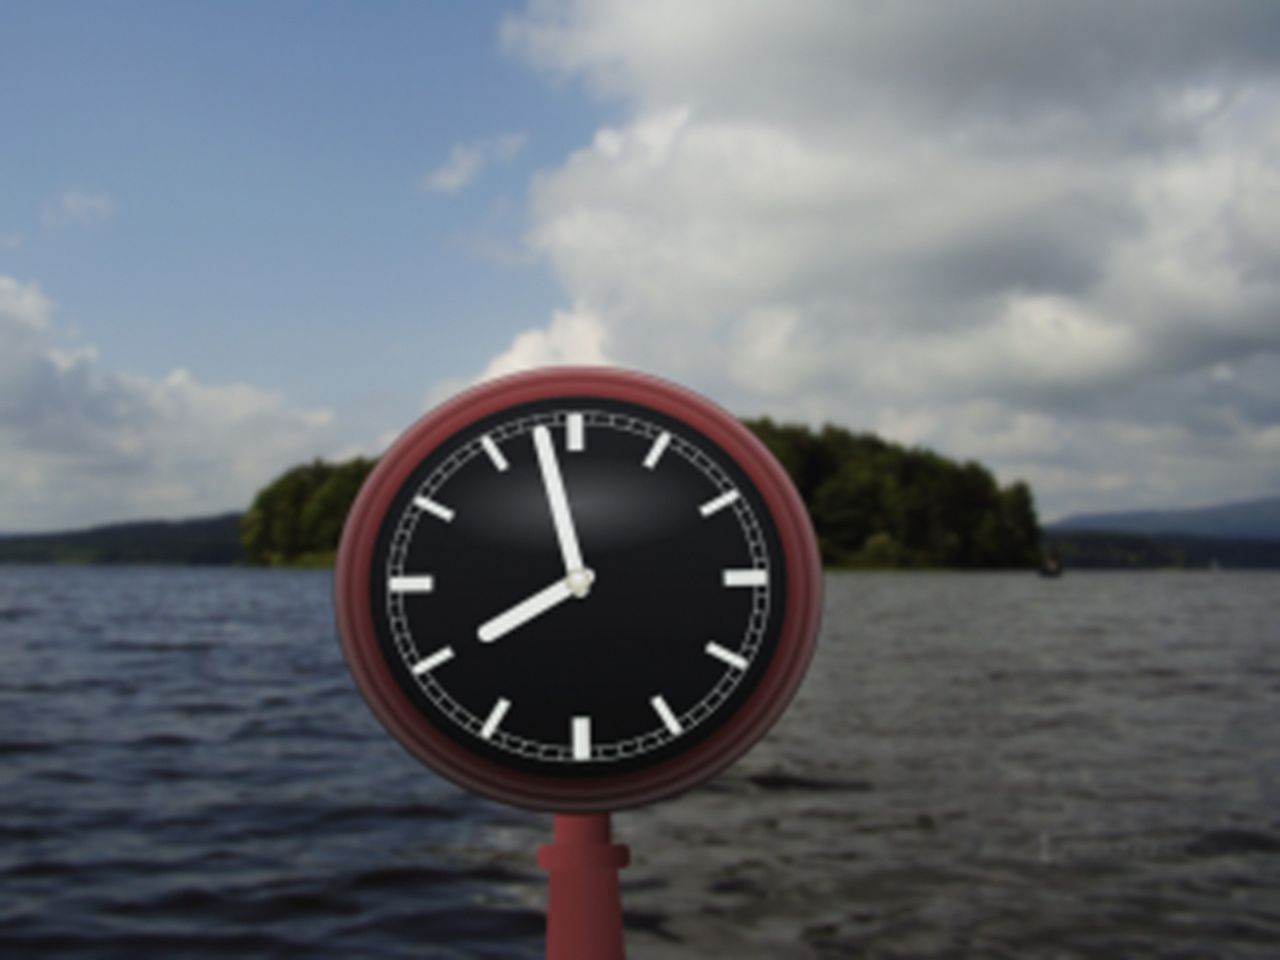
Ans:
7.58
